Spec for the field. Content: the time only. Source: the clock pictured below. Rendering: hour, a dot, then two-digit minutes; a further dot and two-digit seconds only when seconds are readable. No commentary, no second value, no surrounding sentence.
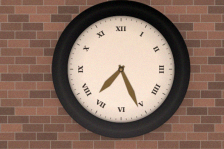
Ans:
7.26
